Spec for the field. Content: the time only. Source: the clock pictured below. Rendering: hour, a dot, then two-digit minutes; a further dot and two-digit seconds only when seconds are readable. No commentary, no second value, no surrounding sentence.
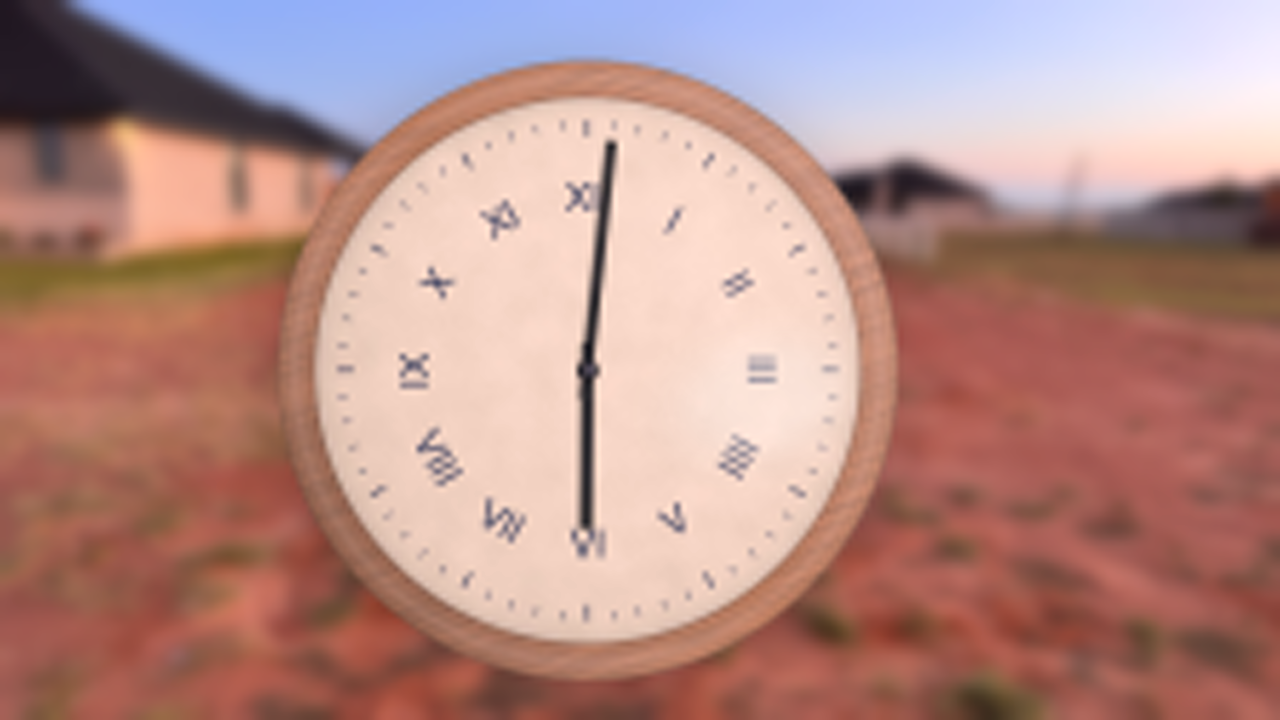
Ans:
6.01
